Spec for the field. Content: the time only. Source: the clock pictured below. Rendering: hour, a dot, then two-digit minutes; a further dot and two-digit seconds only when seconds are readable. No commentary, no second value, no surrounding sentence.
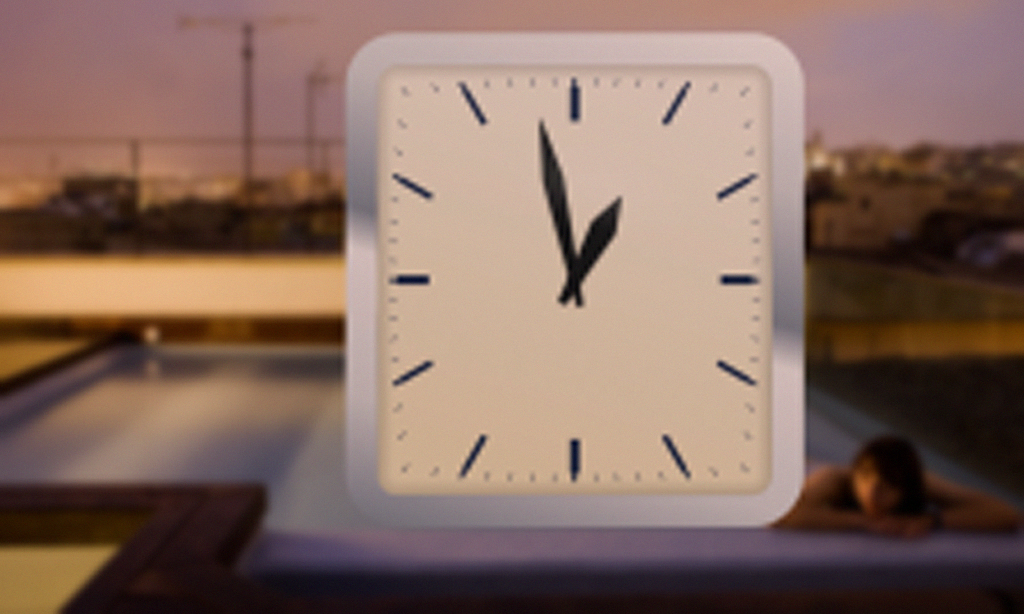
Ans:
12.58
